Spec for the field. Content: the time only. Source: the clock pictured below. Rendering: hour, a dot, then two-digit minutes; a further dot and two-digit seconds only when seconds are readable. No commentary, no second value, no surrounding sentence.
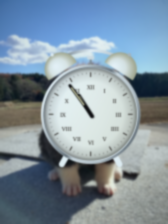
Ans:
10.54
